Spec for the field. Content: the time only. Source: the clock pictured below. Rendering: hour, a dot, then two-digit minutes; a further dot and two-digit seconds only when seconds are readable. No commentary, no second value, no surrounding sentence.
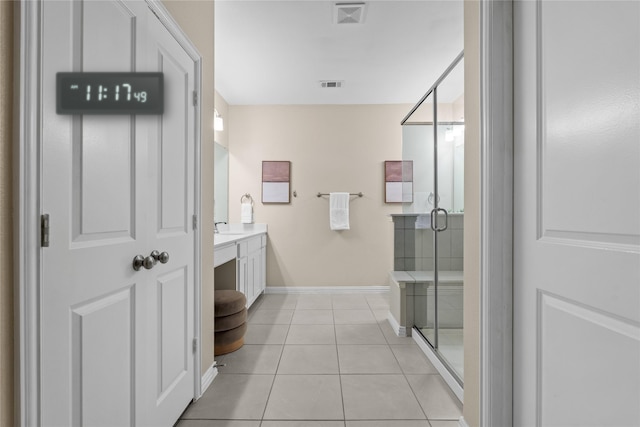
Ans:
11.17.49
